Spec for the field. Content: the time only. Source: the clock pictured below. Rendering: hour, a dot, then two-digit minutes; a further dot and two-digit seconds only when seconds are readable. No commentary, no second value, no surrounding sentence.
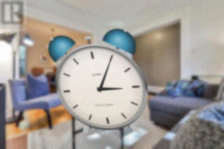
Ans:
3.05
